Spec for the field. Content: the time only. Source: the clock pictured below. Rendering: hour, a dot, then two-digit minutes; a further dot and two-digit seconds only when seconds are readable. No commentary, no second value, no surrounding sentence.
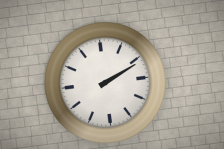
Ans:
2.11
